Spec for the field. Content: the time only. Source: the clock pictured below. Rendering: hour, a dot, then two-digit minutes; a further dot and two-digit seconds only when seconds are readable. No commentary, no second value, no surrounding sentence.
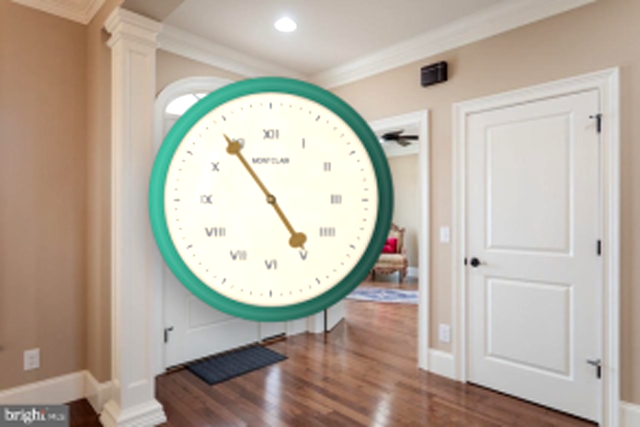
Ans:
4.54
